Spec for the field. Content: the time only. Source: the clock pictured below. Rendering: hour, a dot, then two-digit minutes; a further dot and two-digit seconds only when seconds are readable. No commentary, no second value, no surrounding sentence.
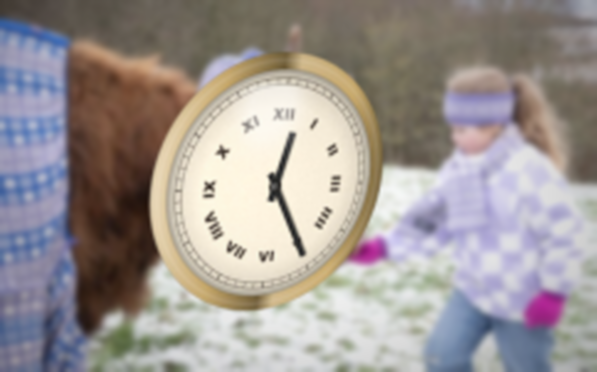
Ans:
12.25
